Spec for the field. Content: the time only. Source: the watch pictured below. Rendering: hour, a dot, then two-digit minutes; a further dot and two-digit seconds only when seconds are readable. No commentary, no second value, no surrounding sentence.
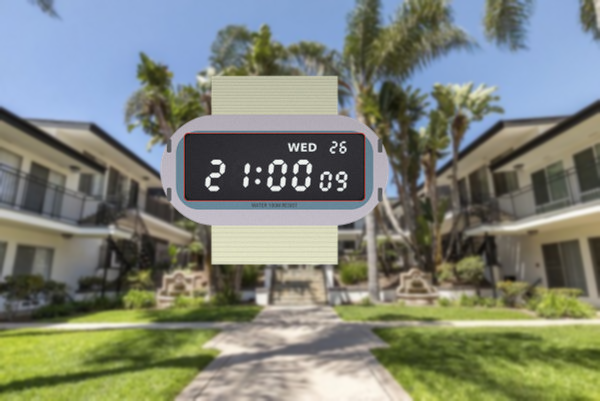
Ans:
21.00.09
